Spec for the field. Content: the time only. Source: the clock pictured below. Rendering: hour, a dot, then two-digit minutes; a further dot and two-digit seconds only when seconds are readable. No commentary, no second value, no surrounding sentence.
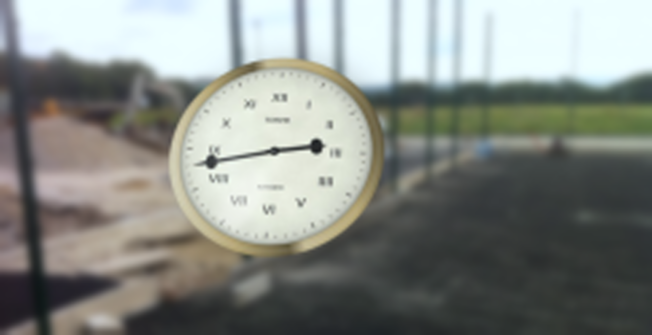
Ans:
2.43
